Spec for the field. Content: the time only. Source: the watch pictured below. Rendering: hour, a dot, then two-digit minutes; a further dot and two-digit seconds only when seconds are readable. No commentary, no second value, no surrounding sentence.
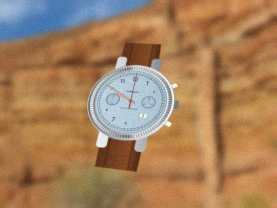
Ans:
9.50
